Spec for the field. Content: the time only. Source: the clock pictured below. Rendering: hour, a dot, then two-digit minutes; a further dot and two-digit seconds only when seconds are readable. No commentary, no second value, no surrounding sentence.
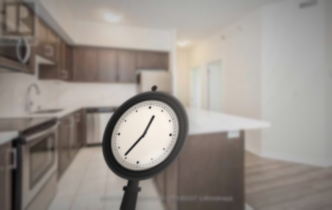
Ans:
12.36
